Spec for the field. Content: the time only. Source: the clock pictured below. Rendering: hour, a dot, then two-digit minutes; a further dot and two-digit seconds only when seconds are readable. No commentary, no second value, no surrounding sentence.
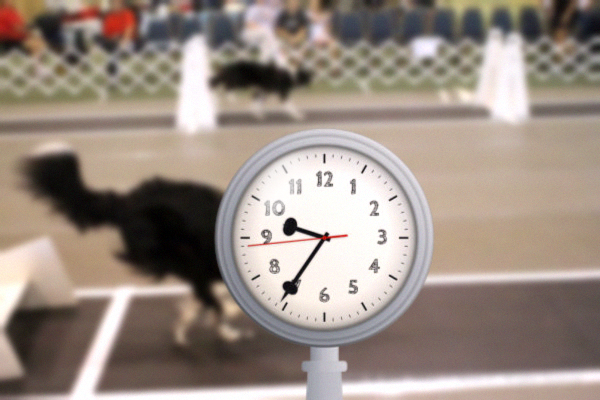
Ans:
9.35.44
